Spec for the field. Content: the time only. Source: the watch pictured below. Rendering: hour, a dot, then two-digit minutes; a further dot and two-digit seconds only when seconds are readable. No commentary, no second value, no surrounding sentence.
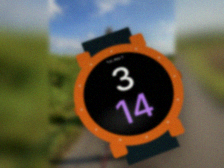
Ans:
3.14
